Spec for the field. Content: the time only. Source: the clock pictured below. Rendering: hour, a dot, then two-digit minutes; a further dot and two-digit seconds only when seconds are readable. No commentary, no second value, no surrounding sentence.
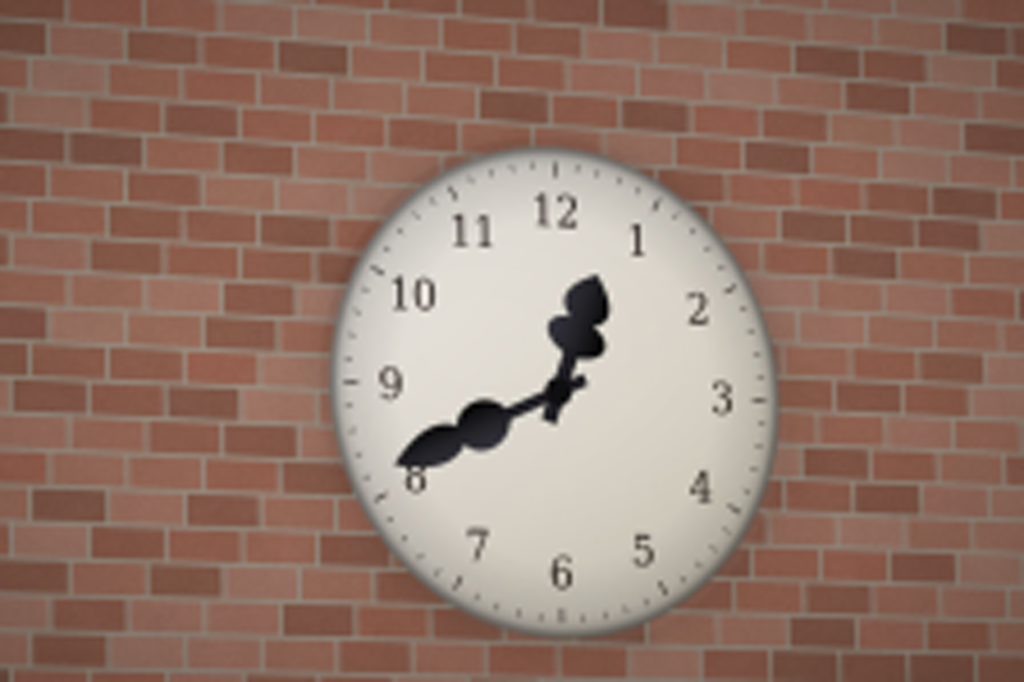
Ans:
12.41
